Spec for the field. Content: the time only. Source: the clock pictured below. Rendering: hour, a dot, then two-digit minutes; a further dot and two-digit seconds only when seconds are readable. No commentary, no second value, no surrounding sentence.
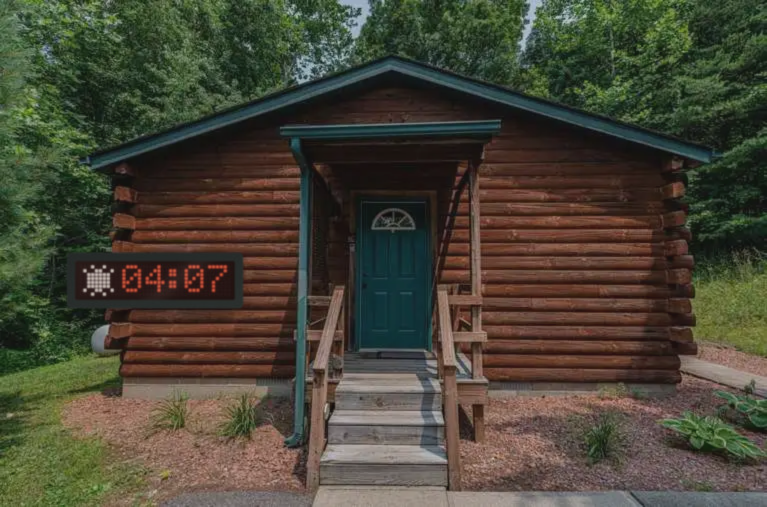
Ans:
4.07
